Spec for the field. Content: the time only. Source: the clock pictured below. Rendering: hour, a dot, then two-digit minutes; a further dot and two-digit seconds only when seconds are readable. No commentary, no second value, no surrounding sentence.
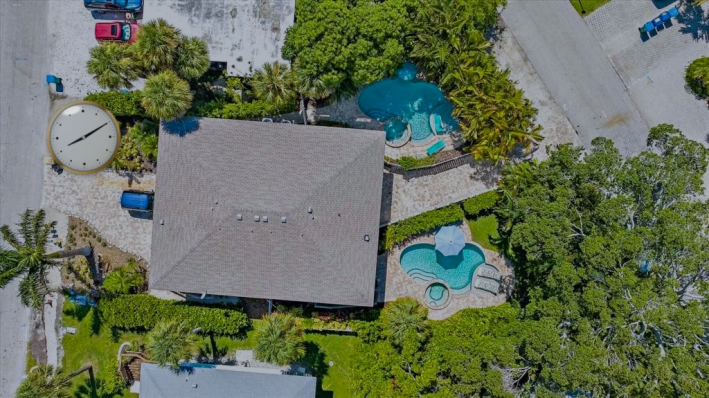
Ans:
8.10
